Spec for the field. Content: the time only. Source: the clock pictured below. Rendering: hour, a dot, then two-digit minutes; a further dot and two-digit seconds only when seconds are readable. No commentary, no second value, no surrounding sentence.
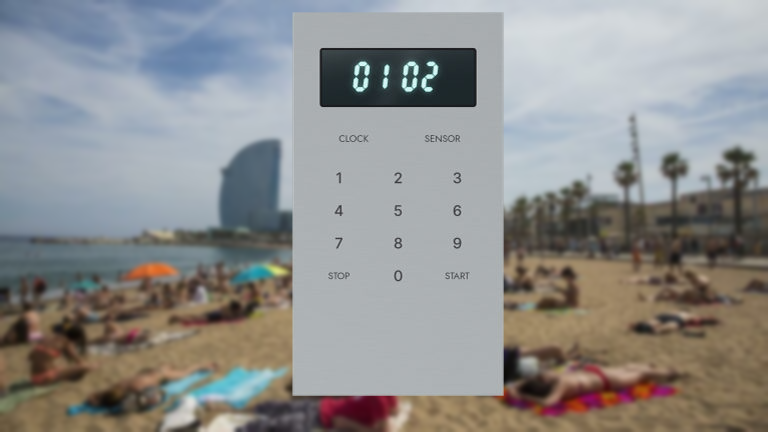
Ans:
1.02
